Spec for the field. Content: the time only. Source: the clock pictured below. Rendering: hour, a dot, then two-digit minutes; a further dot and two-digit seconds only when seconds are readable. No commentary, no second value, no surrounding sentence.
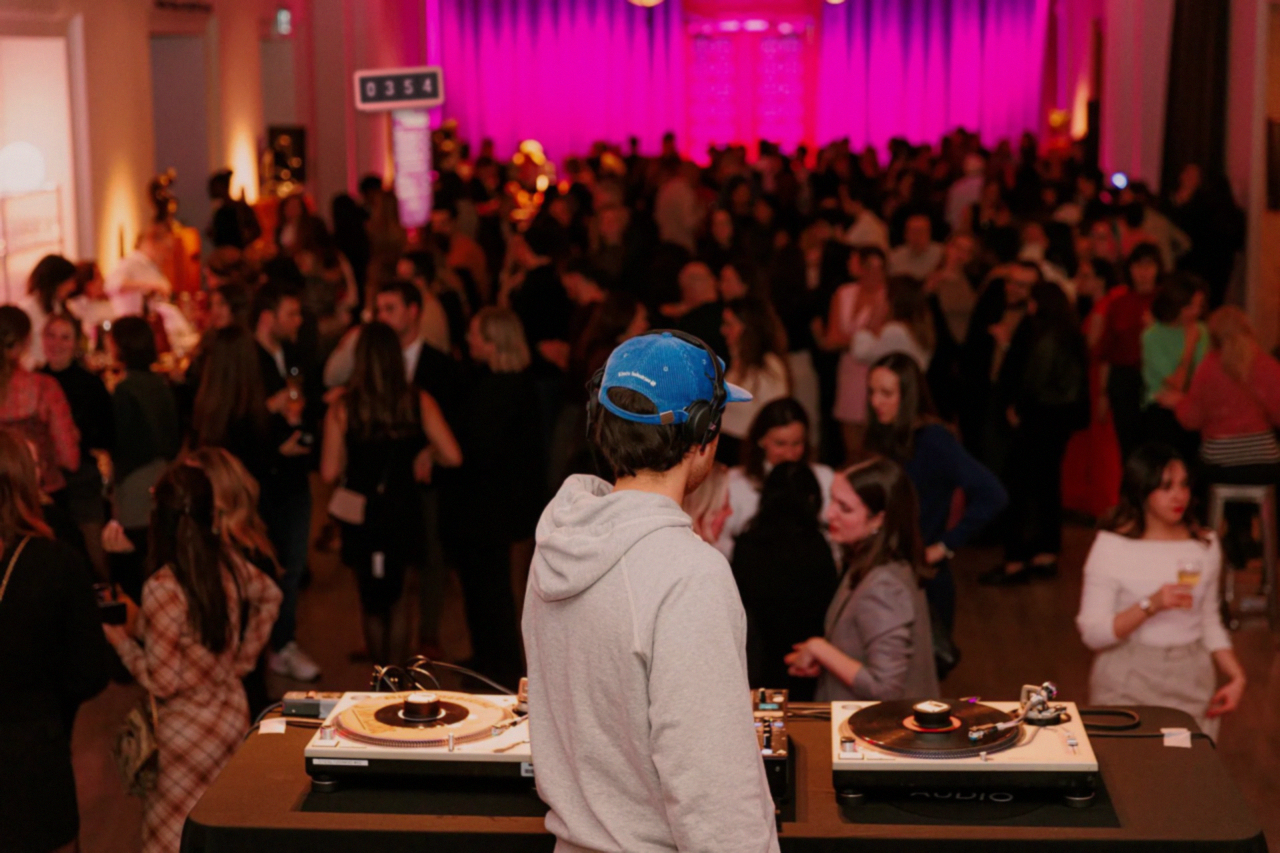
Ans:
3.54
